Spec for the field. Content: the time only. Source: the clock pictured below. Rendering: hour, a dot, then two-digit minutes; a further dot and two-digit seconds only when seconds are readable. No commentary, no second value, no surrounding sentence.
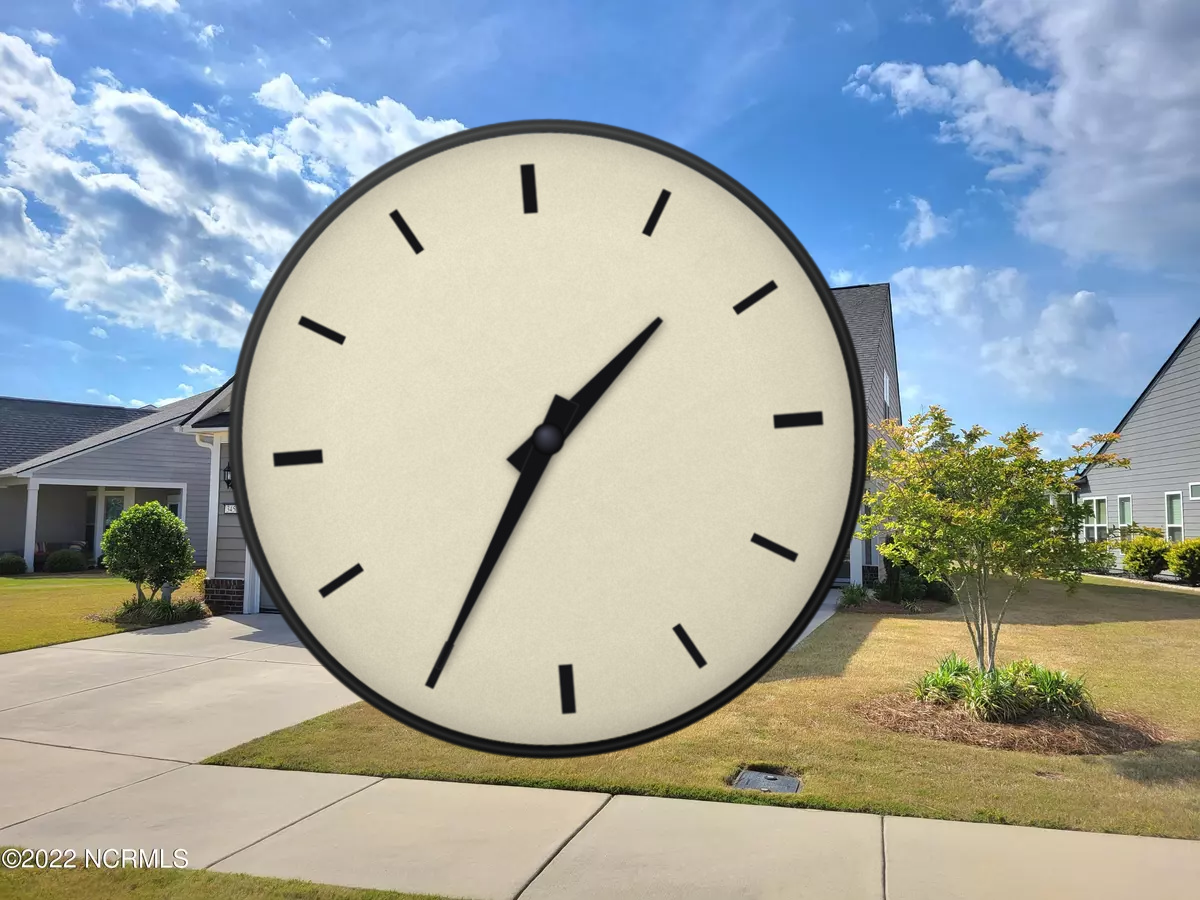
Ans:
1.35
